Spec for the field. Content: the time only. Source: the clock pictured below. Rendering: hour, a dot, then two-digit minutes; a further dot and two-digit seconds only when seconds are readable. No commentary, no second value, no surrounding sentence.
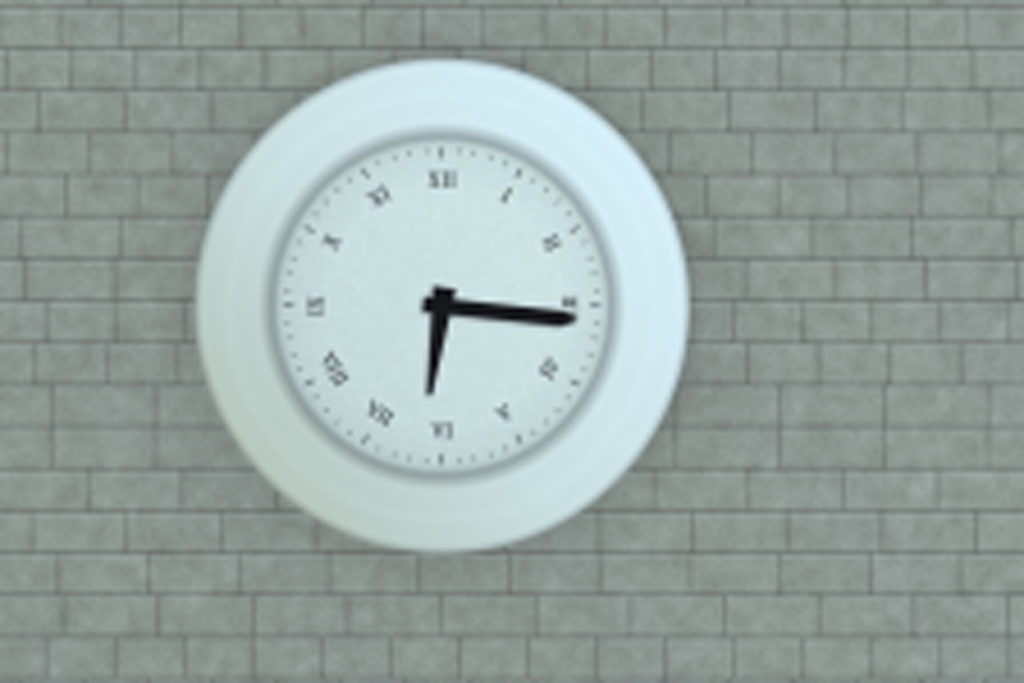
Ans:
6.16
